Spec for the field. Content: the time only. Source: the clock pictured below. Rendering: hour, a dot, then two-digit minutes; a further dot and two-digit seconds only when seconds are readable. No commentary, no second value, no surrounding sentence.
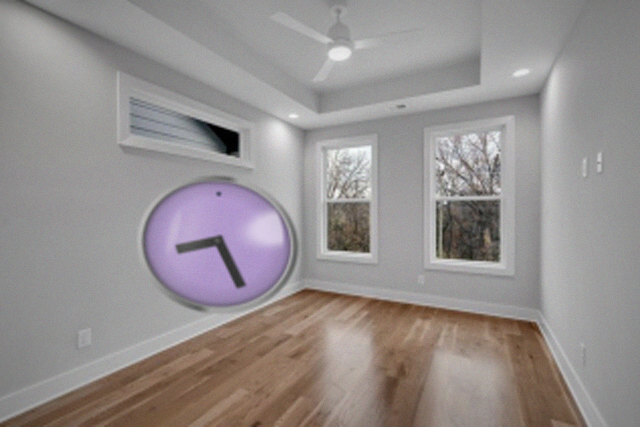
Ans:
8.26
